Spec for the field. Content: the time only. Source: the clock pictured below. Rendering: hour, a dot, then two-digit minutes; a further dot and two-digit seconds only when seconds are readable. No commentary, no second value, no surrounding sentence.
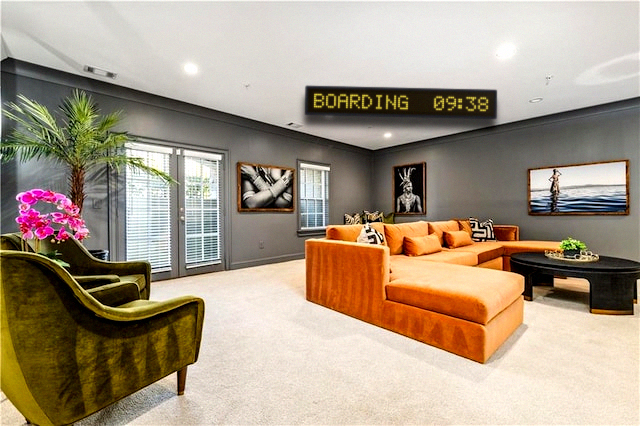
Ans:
9.38
